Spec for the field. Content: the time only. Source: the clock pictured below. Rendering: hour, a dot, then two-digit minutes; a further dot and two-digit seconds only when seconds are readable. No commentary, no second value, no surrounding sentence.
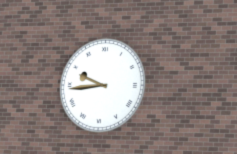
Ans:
9.44
